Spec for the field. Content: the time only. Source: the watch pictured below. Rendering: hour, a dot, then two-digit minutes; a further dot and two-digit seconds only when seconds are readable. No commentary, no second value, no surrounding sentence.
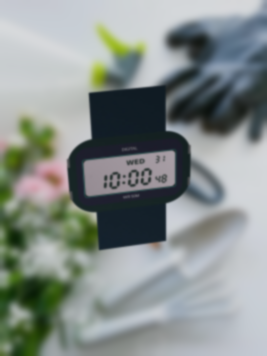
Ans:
10.00
